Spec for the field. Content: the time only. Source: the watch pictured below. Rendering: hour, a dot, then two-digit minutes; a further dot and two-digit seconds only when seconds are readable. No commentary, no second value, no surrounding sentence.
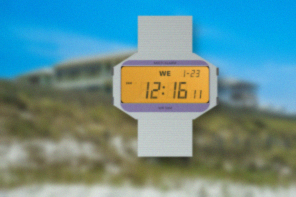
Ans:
12.16
